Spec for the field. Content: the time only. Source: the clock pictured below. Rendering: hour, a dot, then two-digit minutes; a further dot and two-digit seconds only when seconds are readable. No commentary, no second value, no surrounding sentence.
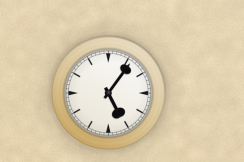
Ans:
5.06
